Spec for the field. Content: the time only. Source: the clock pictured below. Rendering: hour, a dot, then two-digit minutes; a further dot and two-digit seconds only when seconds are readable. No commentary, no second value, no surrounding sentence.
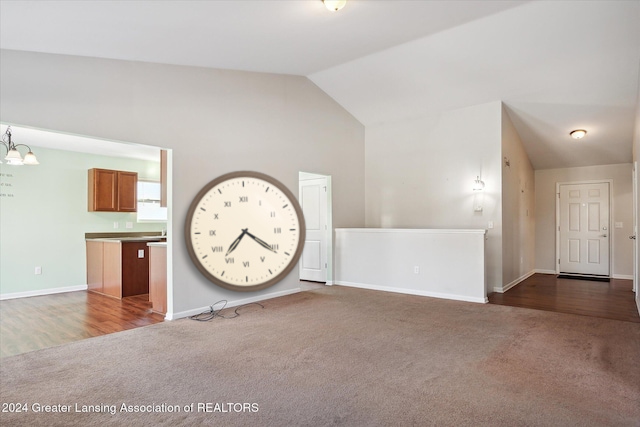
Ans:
7.21
